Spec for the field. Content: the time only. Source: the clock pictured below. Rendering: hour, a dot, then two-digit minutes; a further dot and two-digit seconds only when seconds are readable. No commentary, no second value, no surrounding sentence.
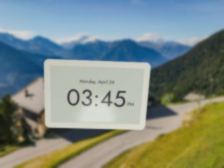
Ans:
3.45
